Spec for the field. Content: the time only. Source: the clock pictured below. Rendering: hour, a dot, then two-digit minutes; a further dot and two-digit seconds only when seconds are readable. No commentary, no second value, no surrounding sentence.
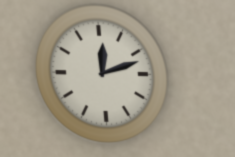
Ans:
12.12
